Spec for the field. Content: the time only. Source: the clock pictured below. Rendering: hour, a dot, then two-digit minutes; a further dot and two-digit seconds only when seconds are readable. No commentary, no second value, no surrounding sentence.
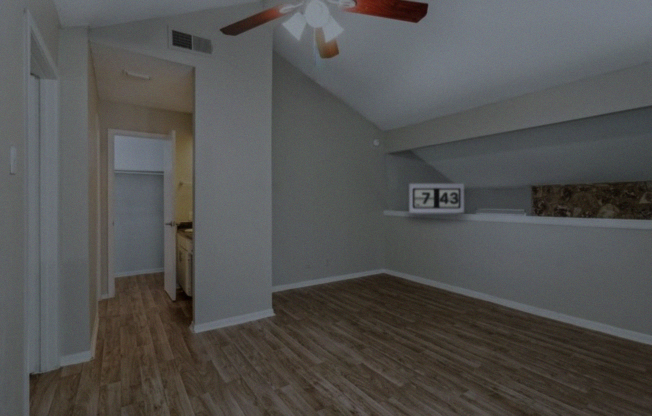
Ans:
7.43
